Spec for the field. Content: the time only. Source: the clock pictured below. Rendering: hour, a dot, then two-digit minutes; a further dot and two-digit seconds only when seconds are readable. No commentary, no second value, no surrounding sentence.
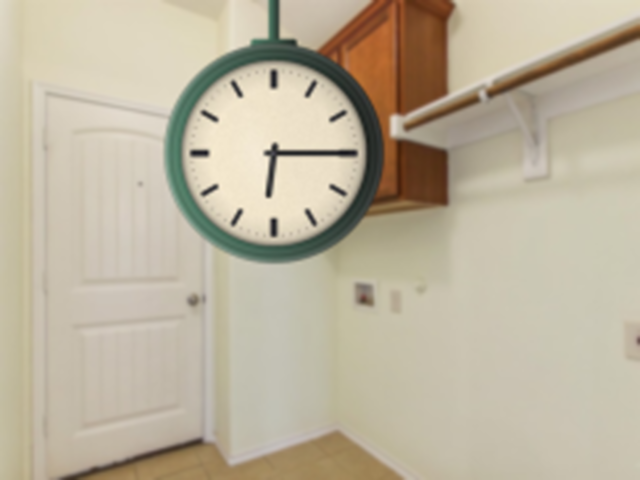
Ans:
6.15
